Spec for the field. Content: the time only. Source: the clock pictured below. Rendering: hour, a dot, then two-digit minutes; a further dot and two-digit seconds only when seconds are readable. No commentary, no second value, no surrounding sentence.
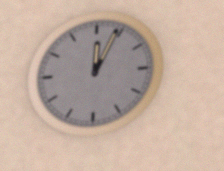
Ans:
12.04
